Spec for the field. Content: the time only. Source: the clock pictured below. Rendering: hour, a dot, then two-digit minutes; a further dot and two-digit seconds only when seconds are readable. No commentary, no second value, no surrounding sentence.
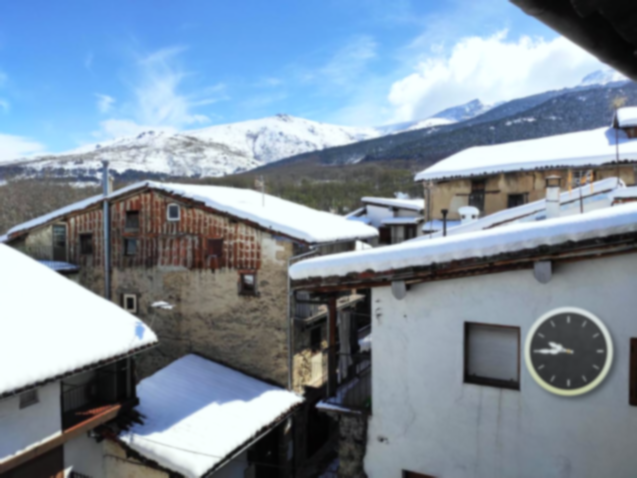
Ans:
9.45
